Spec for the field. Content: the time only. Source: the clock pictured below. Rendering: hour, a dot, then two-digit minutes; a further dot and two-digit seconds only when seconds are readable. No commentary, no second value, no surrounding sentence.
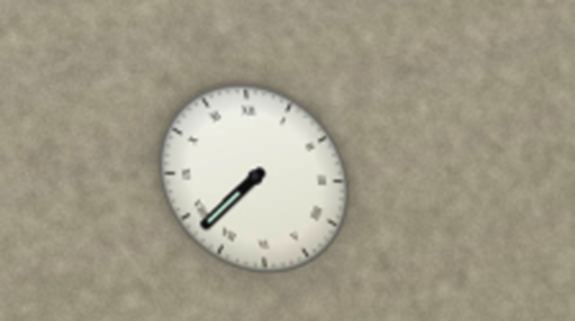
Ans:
7.38
